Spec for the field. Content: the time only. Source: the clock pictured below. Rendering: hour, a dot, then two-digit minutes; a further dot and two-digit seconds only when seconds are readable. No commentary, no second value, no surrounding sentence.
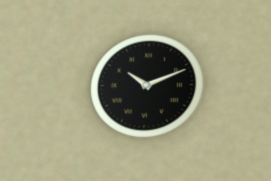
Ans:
10.11
